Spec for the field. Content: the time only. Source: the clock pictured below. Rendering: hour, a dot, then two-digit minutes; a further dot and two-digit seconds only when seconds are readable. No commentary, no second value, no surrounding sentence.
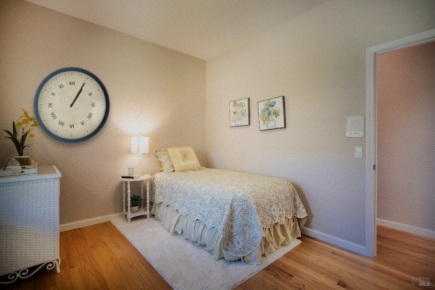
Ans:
1.05
